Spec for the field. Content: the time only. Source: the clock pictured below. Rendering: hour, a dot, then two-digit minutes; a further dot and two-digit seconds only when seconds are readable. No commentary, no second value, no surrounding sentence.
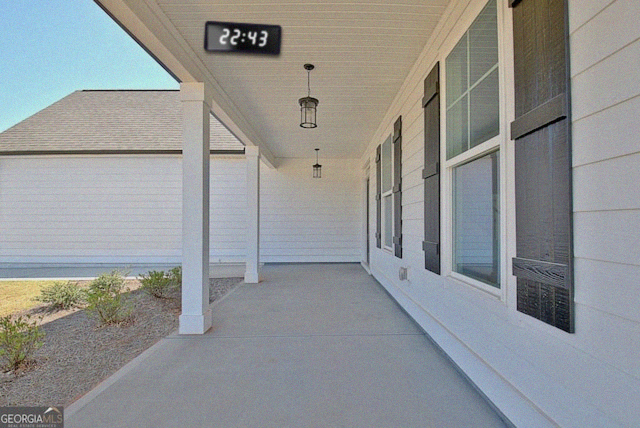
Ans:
22.43
